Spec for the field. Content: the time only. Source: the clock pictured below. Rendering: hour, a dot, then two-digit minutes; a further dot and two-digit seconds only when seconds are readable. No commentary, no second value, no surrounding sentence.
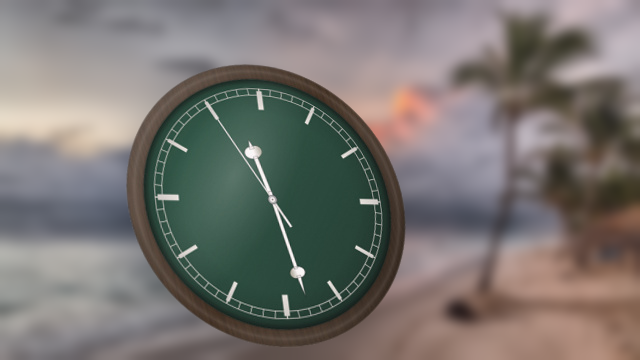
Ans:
11.27.55
